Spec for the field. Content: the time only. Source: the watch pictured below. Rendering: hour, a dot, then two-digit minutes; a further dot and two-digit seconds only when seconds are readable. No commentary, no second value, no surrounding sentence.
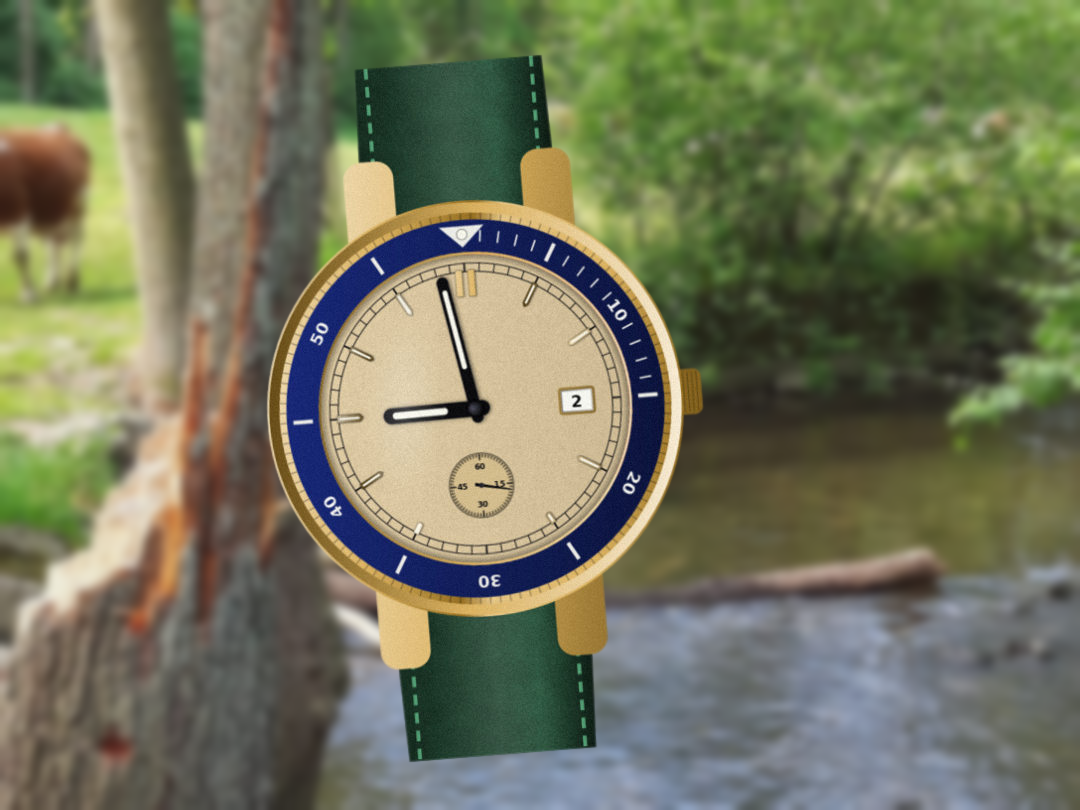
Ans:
8.58.17
